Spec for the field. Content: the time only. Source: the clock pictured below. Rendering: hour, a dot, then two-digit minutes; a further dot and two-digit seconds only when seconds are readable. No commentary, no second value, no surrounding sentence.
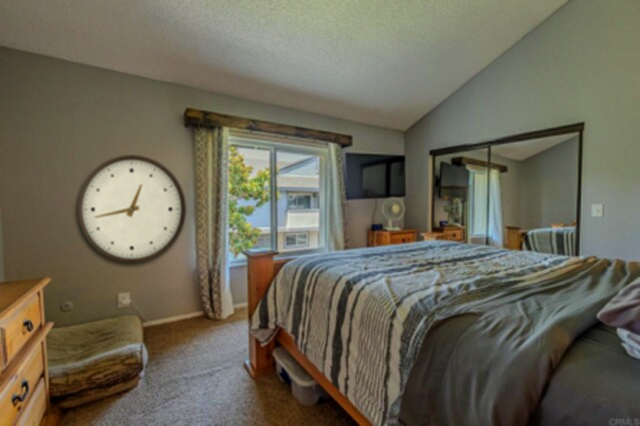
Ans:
12.43
